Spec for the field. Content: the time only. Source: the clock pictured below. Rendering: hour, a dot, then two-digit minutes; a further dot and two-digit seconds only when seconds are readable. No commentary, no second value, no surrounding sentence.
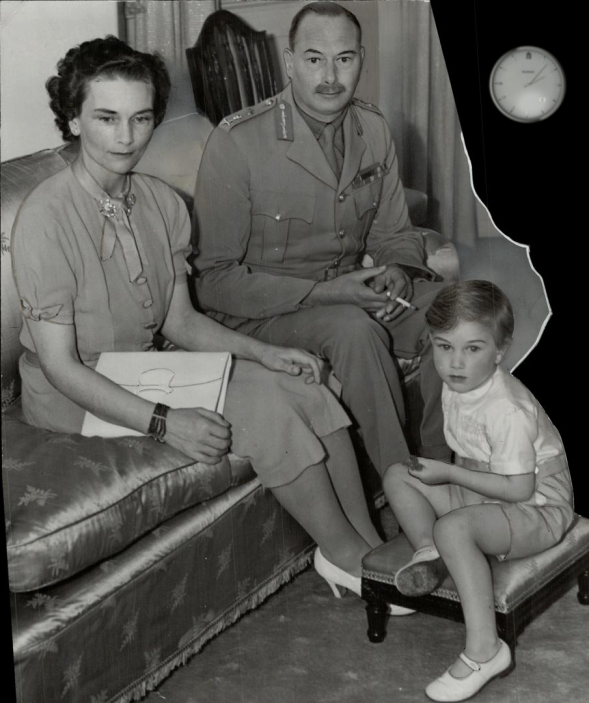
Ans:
2.07
